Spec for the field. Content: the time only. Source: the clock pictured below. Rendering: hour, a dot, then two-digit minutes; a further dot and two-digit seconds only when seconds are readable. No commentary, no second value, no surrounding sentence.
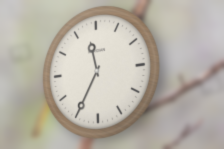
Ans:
11.35
